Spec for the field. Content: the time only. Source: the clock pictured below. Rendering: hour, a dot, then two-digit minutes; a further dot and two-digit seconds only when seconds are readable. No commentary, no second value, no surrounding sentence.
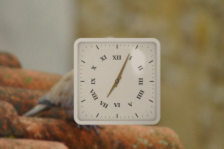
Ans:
7.04
